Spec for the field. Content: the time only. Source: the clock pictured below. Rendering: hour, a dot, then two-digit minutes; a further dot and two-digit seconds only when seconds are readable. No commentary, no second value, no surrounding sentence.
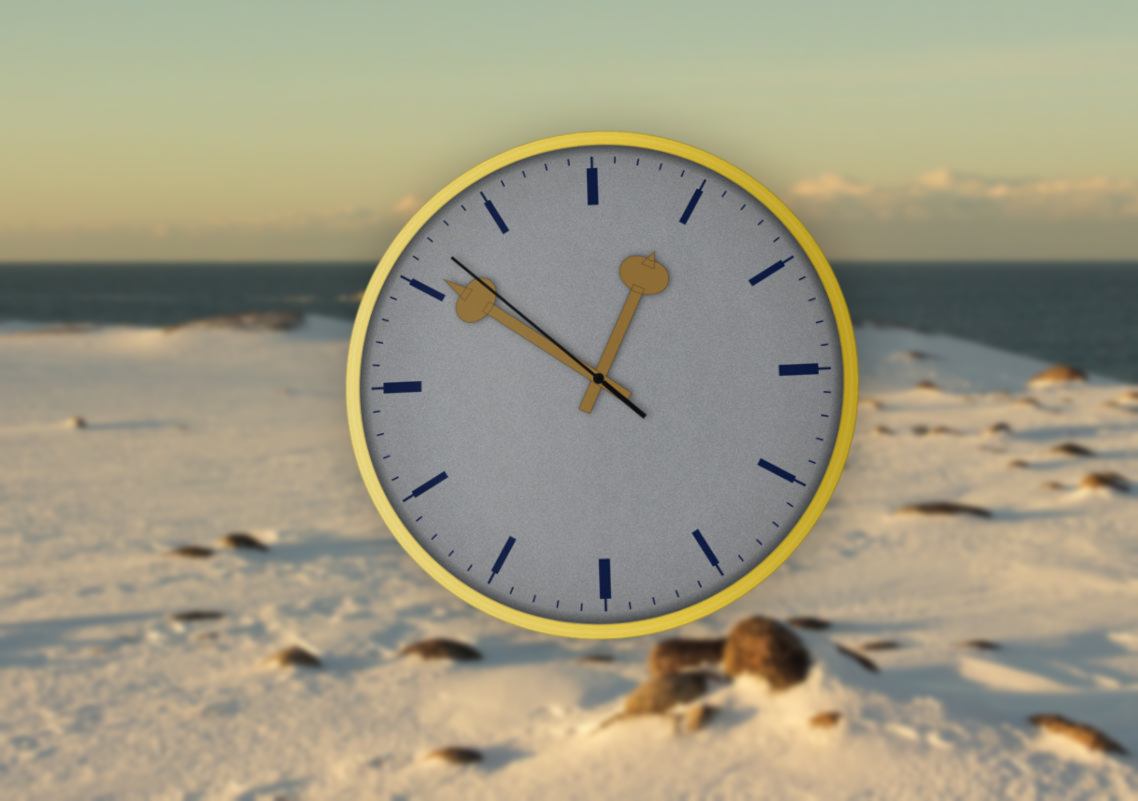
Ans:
12.50.52
